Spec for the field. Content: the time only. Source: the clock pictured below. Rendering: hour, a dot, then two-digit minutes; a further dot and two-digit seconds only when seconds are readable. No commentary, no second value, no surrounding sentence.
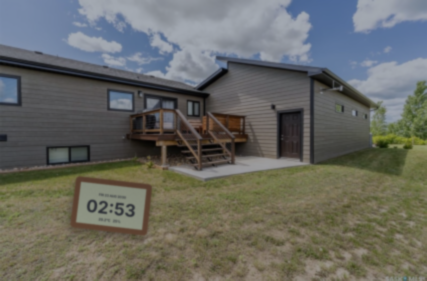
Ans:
2.53
